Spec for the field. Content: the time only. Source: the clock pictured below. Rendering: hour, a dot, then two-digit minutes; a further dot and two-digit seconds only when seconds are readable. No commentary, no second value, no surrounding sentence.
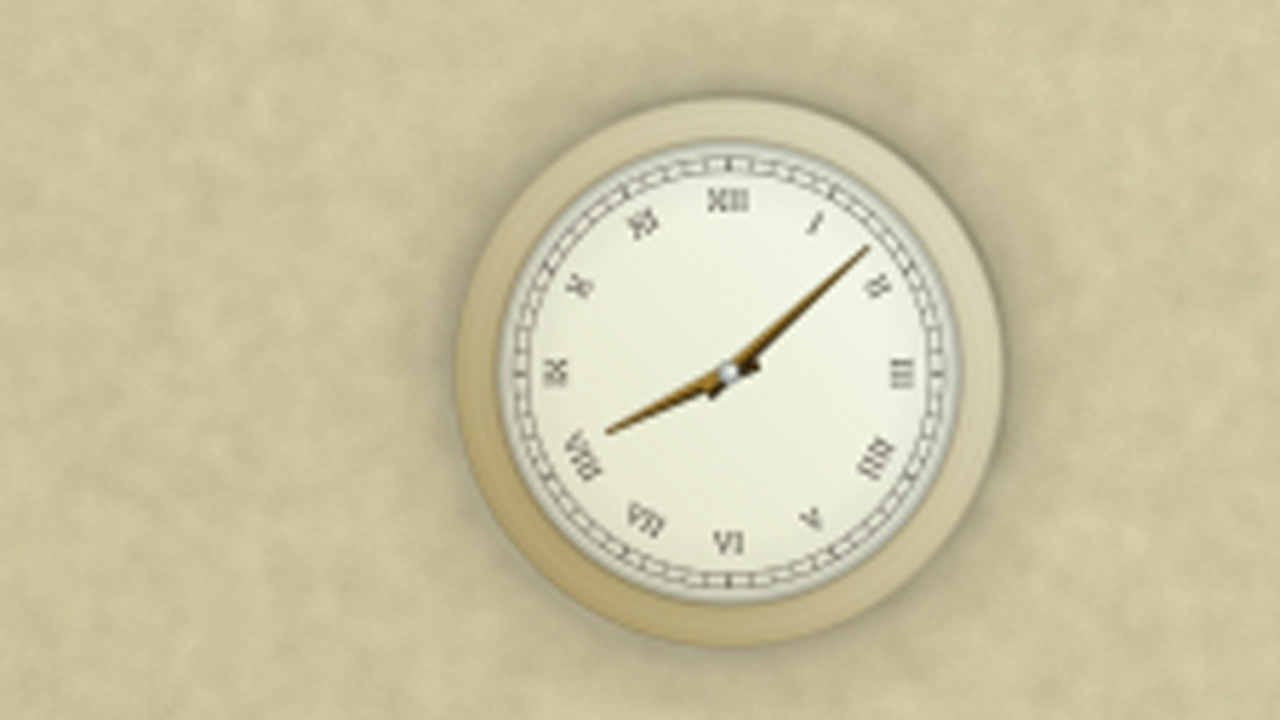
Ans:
8.08
